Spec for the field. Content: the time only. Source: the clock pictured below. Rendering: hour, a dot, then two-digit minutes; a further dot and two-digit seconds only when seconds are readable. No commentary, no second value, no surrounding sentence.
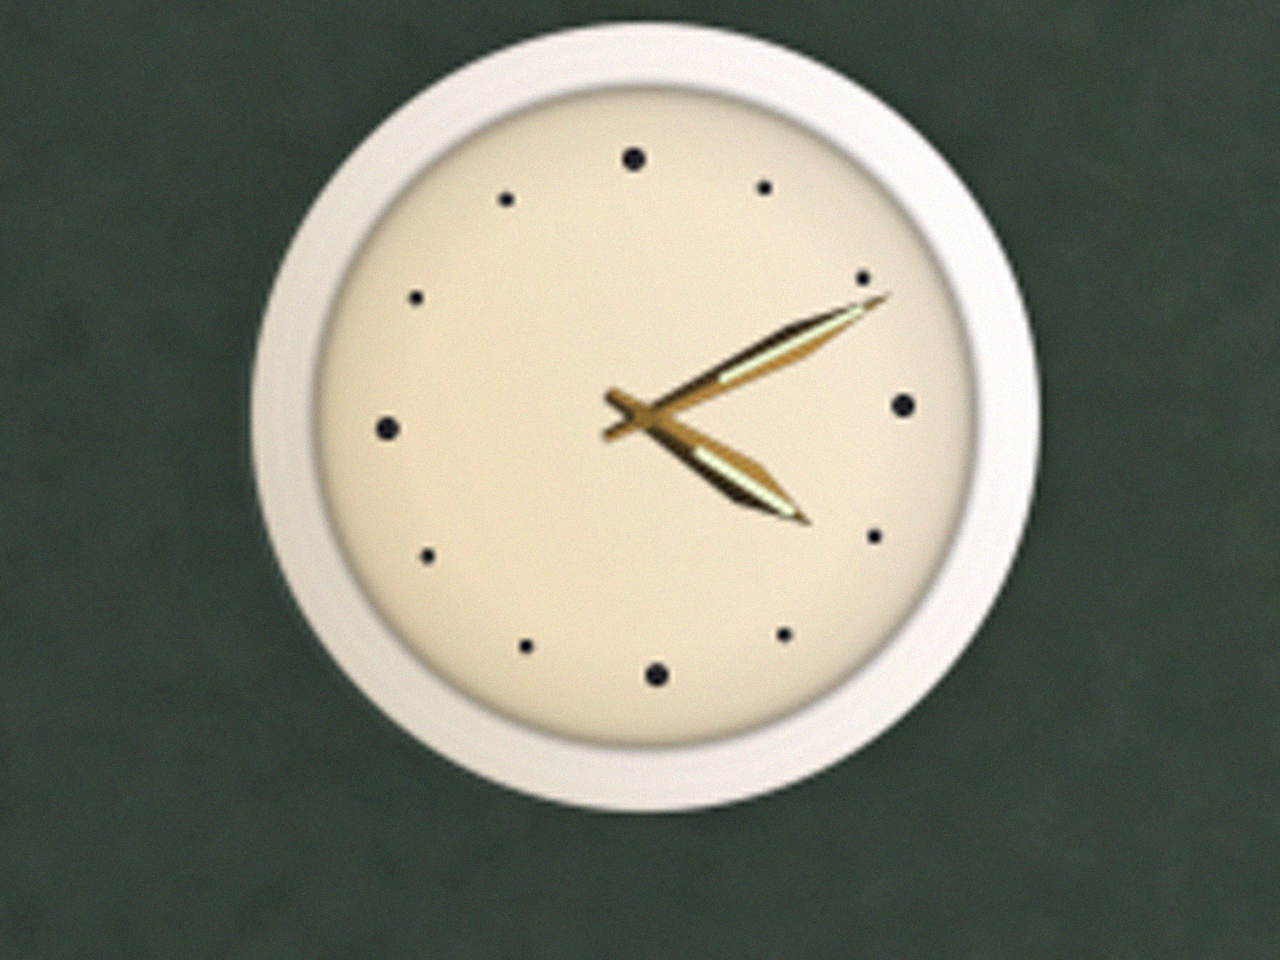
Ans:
4.11
